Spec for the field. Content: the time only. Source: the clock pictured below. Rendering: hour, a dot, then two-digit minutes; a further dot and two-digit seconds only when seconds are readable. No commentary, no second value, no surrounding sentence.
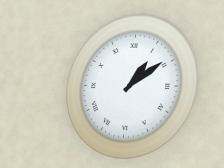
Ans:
1.09
